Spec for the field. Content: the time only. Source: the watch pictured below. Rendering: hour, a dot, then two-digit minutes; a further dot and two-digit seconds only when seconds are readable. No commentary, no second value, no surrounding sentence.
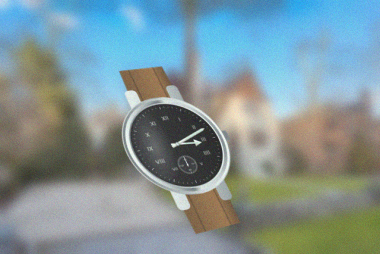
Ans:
3.12
